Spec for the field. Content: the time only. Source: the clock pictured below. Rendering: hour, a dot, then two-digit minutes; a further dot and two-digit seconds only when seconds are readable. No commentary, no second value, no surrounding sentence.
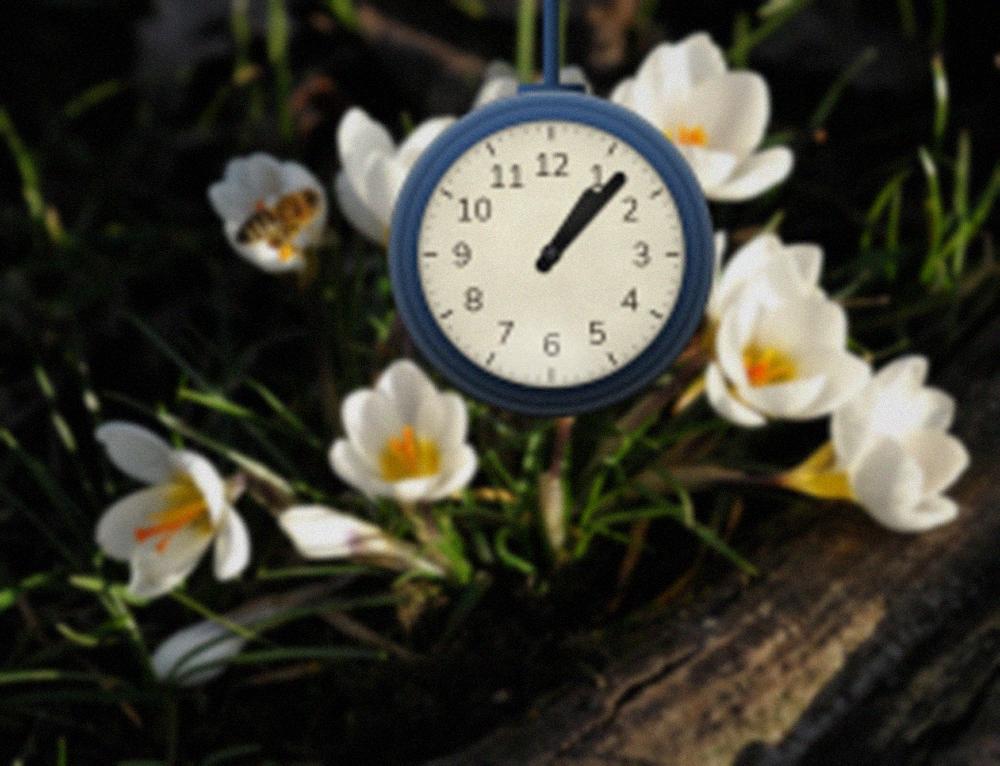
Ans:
1.07
